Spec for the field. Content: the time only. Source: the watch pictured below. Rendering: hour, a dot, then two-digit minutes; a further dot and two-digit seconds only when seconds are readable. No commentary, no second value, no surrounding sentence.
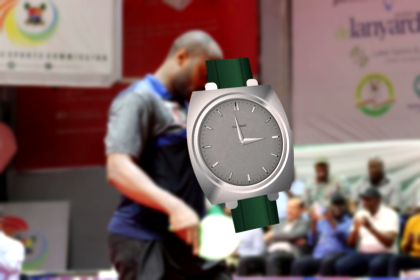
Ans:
2.59
